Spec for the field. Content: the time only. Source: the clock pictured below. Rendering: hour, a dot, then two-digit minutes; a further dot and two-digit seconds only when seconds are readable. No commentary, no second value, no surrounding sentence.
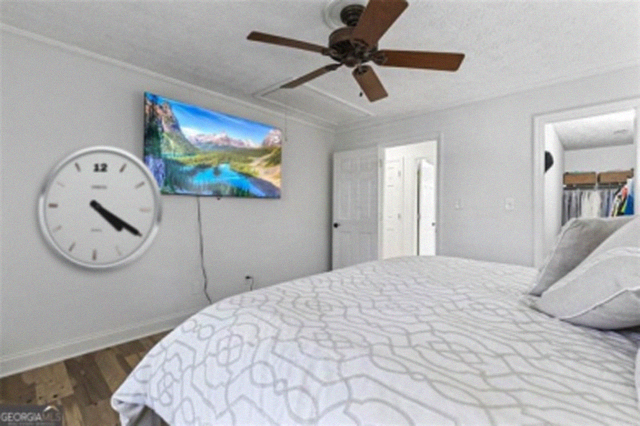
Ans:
4.20
